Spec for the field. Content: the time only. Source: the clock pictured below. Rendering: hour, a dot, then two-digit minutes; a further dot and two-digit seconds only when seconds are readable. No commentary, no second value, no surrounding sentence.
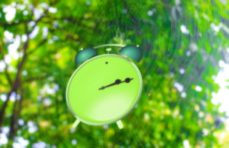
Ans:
2.12
